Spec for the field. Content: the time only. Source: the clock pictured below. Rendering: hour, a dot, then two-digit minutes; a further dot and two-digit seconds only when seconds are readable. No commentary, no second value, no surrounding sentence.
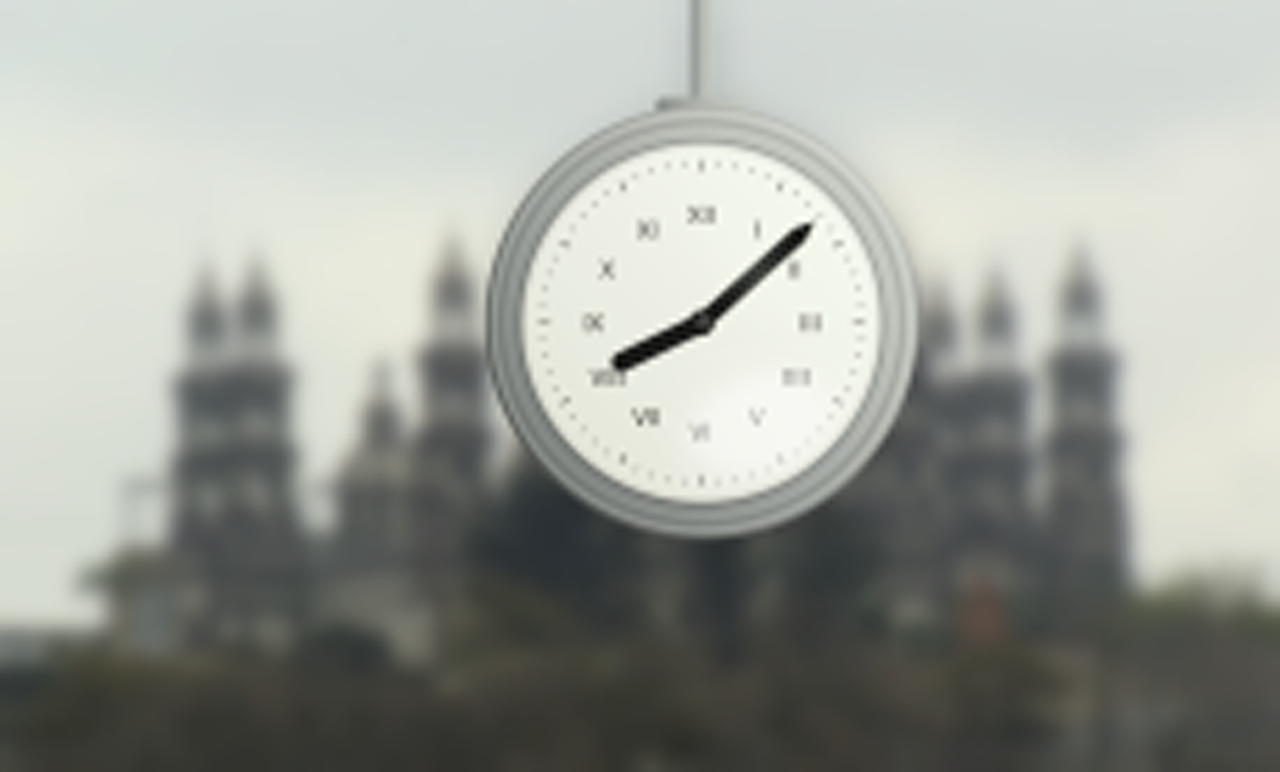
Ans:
8.08
